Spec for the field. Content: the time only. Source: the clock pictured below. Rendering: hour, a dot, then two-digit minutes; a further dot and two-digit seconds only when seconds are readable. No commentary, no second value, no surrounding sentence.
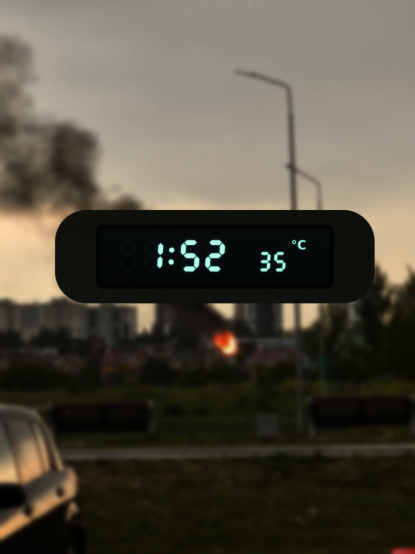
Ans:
1.52
